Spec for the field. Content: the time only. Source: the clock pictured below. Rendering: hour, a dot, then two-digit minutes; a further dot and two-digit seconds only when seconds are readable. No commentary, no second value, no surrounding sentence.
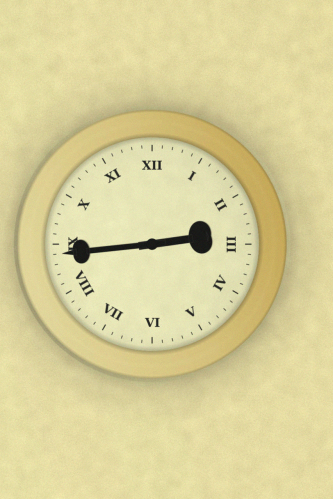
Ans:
2.44
